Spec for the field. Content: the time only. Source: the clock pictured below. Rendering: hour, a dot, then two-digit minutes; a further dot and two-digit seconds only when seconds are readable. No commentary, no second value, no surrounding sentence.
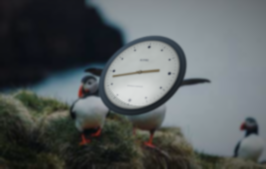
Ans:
2.43
